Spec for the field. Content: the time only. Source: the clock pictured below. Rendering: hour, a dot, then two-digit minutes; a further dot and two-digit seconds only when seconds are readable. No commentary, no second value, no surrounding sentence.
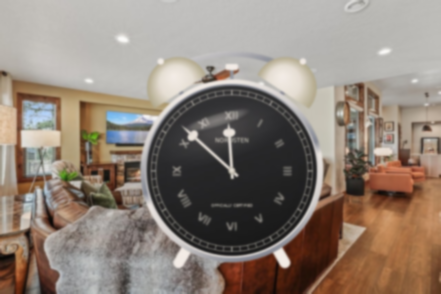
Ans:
11.52
